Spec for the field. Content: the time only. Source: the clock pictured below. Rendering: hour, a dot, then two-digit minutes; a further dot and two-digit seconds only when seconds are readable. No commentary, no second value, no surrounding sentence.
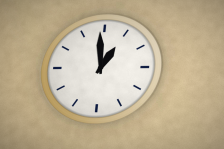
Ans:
12.59
